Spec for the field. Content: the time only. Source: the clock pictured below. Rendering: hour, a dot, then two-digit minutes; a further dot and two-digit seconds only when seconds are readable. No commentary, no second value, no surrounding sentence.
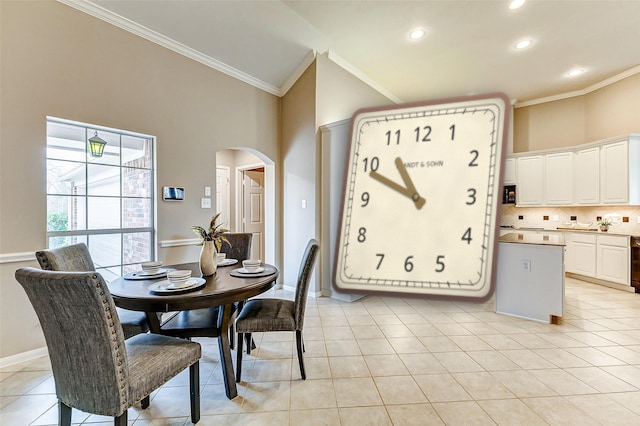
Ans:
10.49
